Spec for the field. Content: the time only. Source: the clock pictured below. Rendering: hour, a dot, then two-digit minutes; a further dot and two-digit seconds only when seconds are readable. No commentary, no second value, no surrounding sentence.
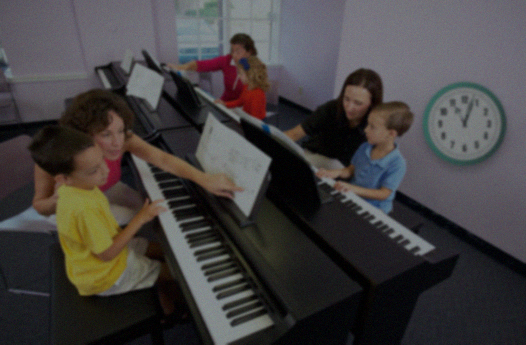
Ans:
11.03
